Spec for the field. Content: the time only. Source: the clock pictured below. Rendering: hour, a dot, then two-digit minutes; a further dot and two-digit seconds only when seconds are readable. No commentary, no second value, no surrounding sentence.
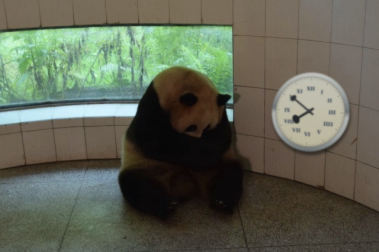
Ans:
7.51
